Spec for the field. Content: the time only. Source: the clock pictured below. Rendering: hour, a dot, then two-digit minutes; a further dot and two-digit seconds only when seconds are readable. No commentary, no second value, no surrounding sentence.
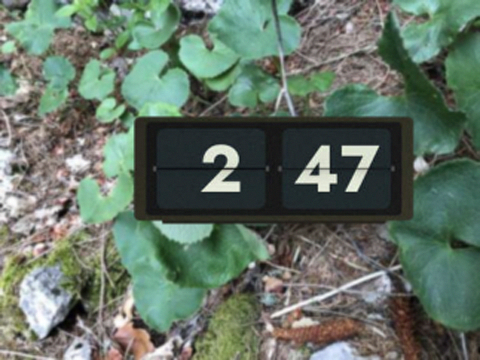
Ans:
2.47
